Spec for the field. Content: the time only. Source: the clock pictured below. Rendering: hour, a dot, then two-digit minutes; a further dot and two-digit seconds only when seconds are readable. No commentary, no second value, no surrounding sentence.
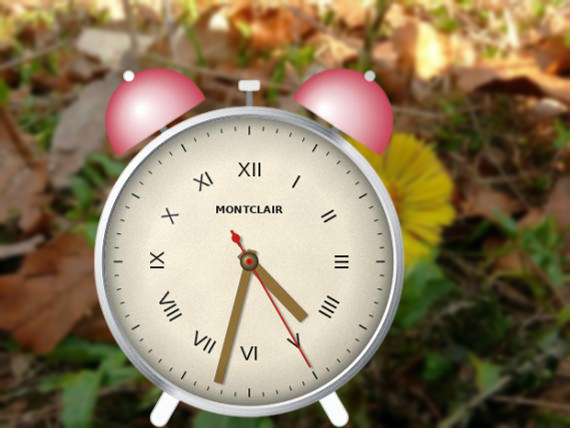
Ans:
4.32.25
